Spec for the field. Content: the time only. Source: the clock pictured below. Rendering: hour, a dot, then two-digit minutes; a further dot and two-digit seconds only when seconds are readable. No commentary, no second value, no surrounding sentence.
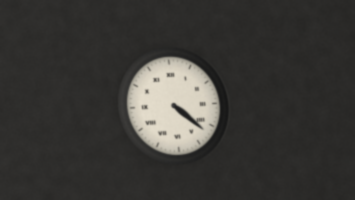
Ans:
4.22
